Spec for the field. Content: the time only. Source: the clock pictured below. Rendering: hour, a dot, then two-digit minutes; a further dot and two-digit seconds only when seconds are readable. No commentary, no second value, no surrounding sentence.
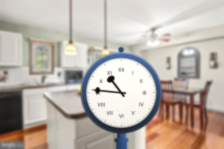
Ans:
10.46
